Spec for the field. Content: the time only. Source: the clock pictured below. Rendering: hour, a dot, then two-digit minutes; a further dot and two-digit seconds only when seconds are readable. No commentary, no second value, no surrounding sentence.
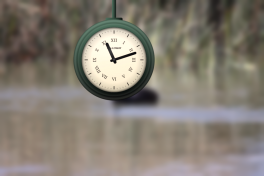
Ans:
11.12
